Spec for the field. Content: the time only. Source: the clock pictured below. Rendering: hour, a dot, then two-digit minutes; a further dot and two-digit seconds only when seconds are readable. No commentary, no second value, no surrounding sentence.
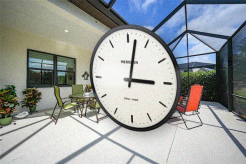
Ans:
3.02
